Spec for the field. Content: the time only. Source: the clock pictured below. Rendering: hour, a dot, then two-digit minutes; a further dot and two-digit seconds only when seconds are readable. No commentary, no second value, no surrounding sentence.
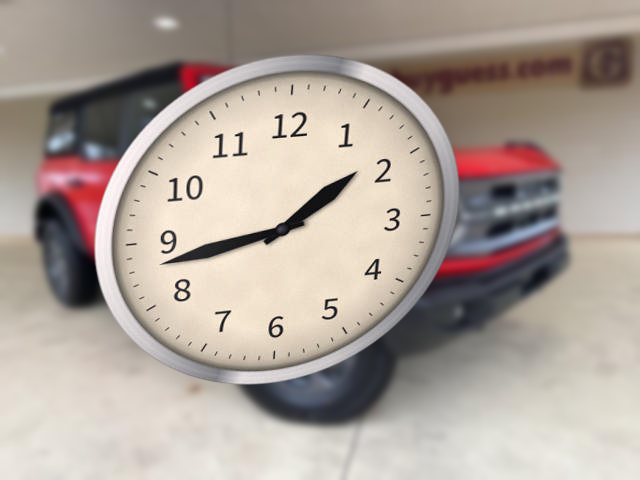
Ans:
1.43
